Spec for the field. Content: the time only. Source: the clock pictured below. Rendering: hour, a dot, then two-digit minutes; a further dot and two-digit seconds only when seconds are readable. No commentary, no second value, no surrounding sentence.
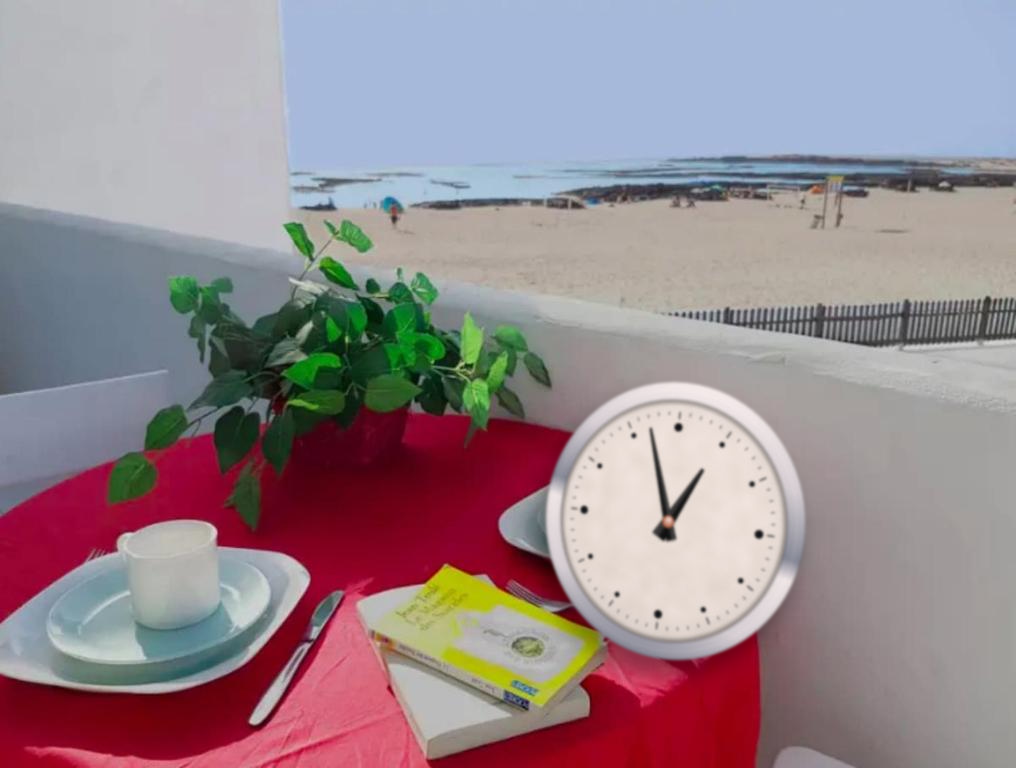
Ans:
12.57
